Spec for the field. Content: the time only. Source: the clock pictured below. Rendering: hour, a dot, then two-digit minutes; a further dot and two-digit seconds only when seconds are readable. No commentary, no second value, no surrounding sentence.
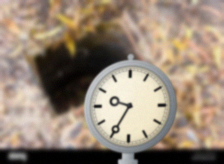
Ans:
9.35
